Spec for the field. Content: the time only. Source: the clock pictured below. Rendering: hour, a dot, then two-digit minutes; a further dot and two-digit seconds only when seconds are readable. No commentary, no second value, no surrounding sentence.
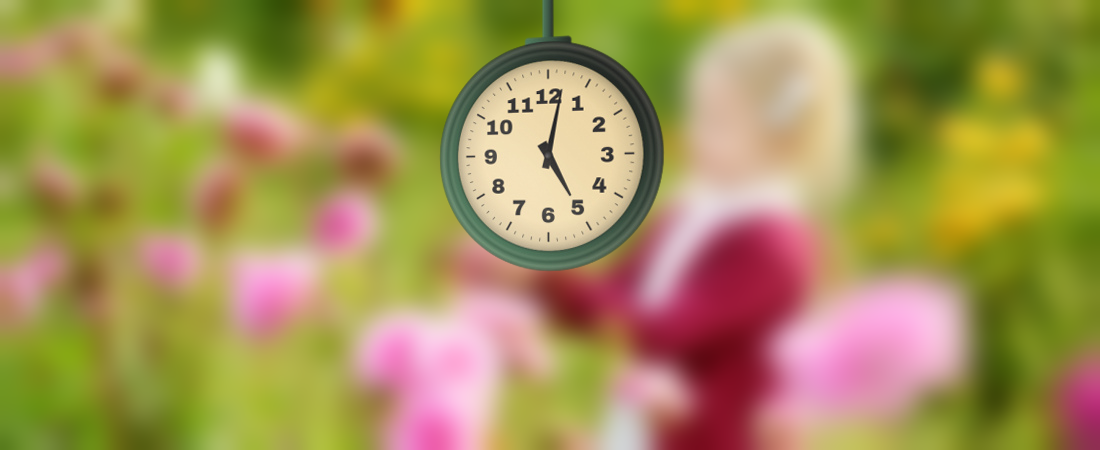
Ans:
5.02
